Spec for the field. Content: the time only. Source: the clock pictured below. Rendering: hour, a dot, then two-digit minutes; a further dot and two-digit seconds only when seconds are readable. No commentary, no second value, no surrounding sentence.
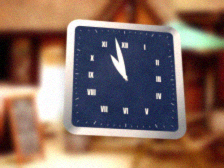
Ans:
10.58
